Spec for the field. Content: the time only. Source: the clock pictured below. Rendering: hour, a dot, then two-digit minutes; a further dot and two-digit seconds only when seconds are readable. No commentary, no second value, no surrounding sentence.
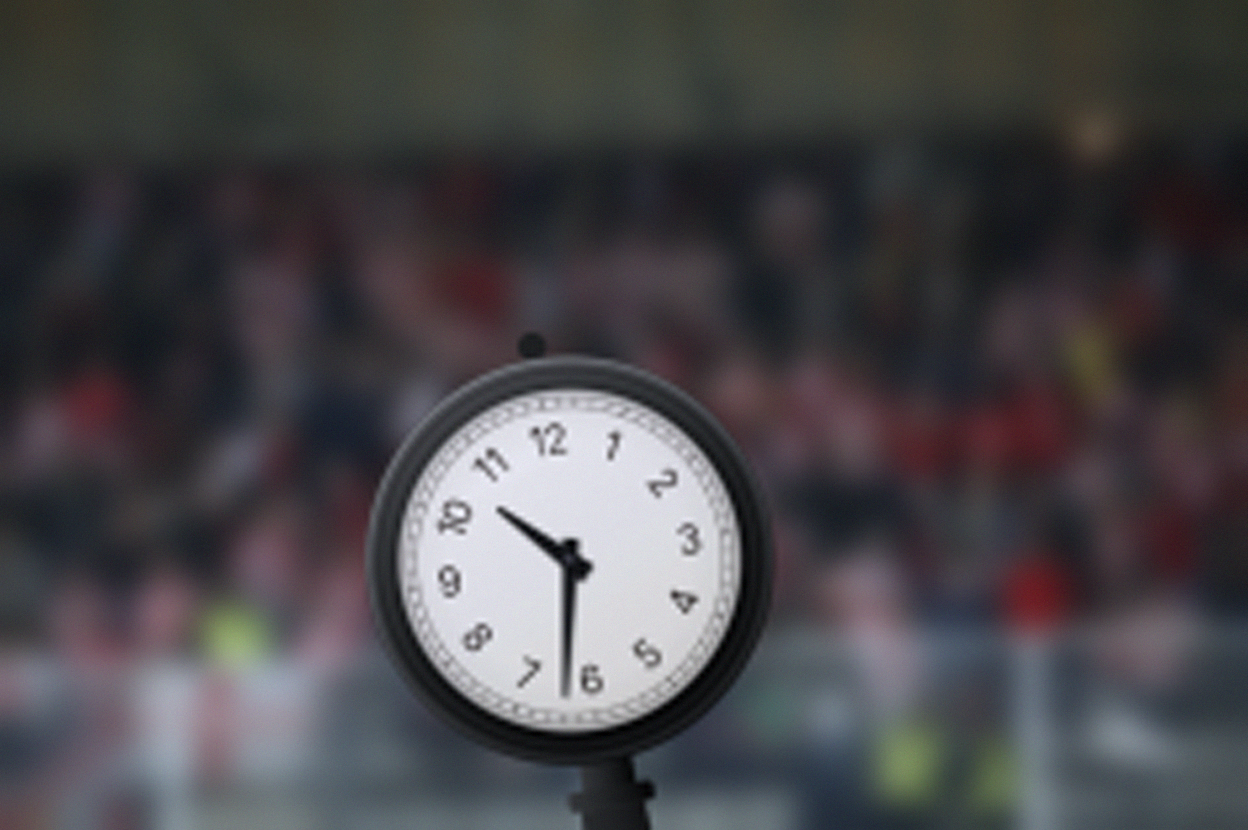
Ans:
10.32
